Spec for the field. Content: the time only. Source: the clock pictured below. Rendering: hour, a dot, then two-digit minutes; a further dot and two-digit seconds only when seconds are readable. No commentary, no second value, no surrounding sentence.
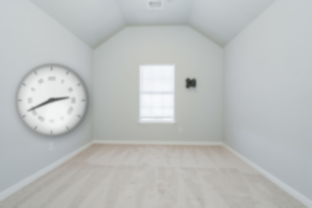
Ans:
2.41
